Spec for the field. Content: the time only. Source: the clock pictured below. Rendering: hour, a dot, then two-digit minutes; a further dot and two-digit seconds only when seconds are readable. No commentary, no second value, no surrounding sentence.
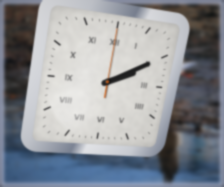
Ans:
2.10.00
